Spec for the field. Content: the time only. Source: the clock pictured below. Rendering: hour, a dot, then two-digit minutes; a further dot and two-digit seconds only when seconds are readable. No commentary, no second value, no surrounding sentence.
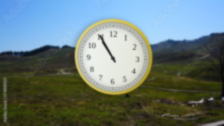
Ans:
10.55
